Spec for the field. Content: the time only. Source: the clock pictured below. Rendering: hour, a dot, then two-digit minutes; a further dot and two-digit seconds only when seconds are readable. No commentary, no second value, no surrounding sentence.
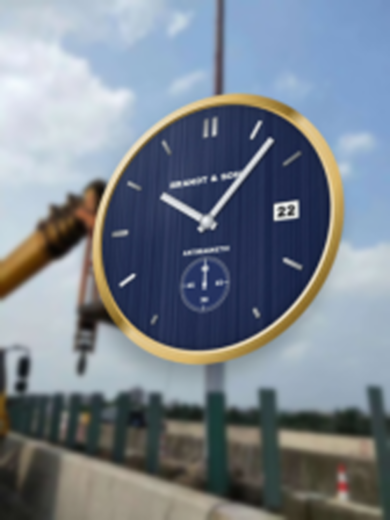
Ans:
10.07
